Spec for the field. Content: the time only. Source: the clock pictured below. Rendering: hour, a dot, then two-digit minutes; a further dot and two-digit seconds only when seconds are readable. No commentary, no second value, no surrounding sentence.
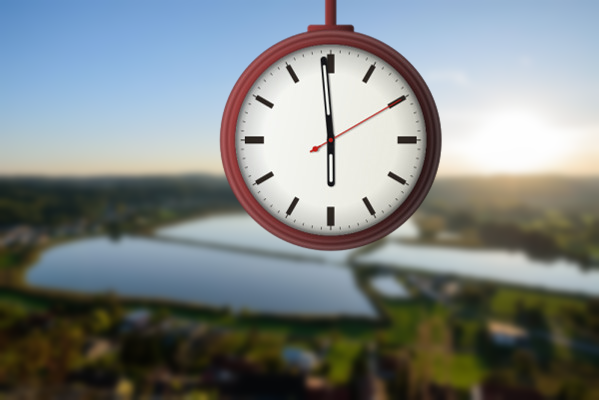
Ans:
5.59.10
